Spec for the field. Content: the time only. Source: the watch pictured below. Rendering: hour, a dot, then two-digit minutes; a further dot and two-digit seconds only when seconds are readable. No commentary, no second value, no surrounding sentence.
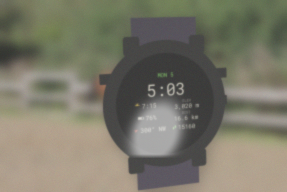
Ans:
5.03
